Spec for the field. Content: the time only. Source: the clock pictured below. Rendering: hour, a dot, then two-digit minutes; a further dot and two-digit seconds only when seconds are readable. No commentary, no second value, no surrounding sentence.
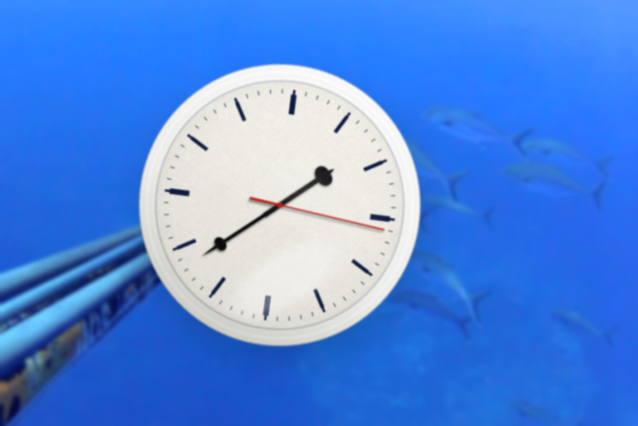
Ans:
1.38.16
